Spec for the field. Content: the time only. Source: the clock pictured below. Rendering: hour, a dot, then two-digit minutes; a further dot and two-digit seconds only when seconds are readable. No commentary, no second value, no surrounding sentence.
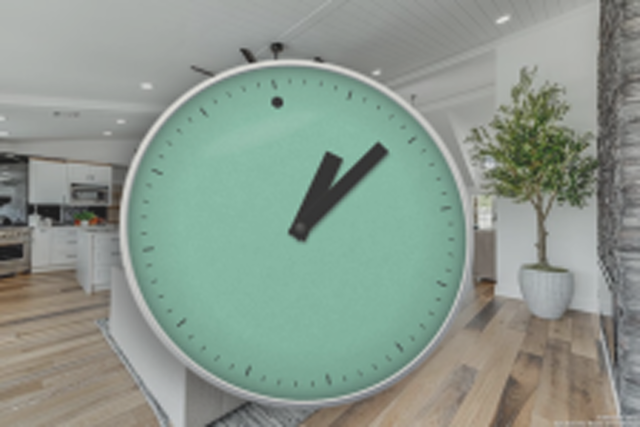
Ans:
1.09
